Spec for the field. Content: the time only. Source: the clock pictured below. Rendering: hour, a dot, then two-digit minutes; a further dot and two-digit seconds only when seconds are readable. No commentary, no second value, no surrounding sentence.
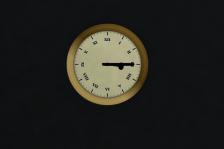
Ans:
3.15
